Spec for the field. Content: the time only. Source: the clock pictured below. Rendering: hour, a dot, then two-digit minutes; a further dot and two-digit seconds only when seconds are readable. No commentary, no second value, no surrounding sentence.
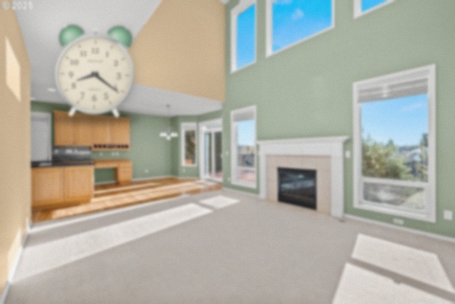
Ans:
8.21
